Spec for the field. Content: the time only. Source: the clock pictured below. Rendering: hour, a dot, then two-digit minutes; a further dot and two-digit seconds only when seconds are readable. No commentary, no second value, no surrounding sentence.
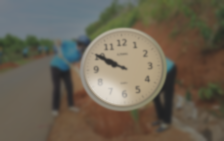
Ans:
9.50
